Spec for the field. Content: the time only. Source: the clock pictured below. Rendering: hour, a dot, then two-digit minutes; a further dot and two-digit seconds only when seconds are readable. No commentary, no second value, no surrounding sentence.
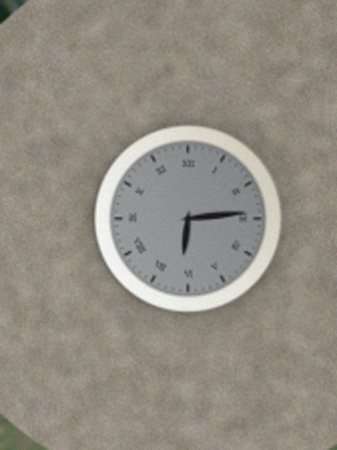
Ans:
6.14
